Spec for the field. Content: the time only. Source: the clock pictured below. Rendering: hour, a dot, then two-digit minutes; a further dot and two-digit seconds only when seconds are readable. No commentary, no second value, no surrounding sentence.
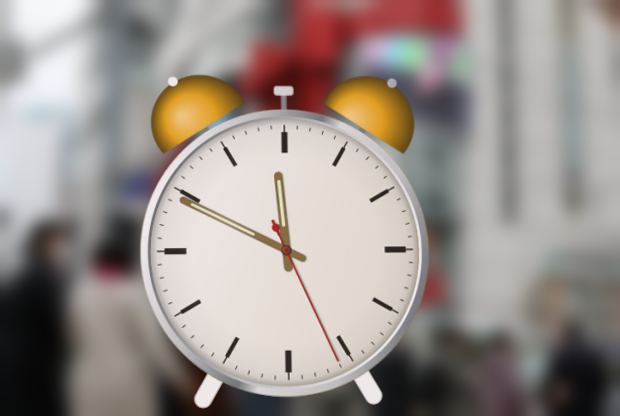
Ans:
11.49.26
